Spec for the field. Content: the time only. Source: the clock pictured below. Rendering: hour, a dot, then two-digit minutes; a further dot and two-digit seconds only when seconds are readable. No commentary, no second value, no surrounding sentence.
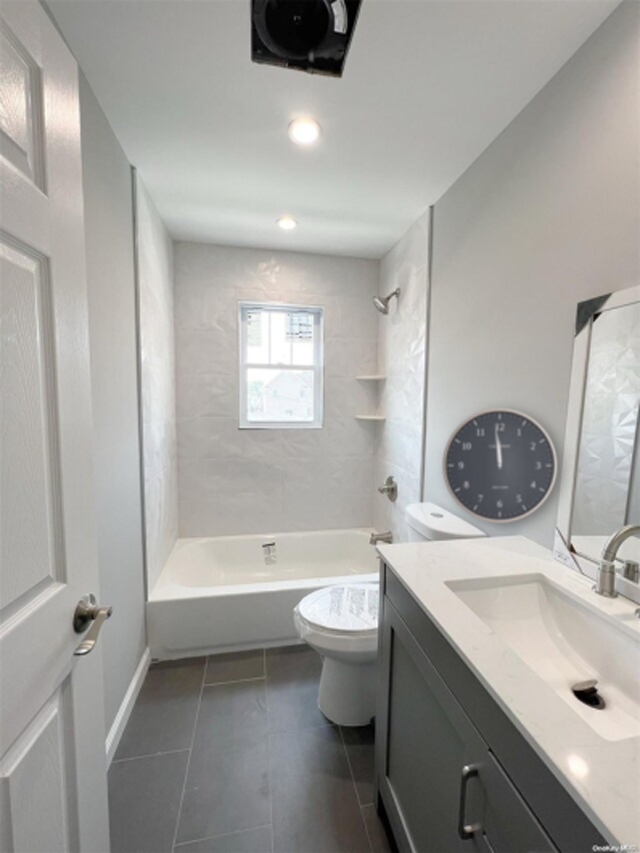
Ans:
11.59
